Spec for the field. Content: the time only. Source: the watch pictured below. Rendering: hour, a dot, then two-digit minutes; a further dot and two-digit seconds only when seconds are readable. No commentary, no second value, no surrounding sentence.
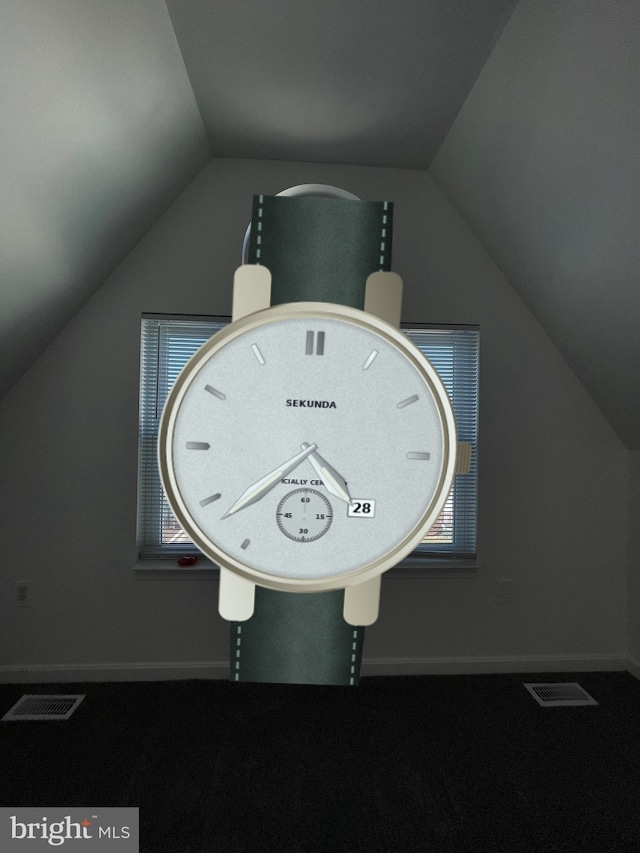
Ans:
4.38
